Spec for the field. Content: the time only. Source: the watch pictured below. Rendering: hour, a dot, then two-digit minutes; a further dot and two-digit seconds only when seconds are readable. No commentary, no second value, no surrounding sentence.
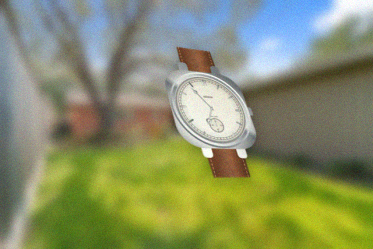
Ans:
6.54
